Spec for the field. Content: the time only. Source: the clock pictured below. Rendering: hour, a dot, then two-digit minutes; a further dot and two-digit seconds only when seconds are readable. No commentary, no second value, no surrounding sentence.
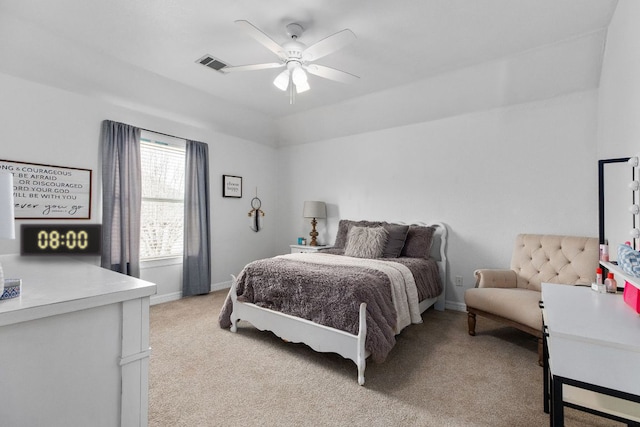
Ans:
8.00
